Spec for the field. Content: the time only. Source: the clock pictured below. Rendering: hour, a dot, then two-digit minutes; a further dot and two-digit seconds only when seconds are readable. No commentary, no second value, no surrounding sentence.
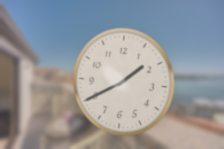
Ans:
1.40
